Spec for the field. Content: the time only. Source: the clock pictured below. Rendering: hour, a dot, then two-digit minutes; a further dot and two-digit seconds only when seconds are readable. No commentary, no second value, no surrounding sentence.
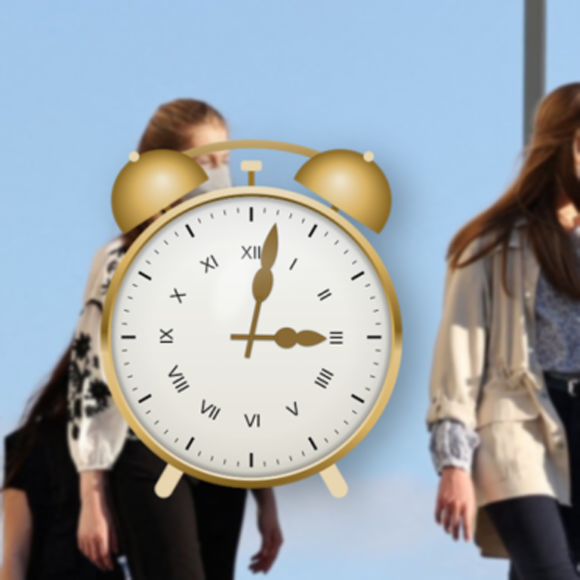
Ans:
3.02
